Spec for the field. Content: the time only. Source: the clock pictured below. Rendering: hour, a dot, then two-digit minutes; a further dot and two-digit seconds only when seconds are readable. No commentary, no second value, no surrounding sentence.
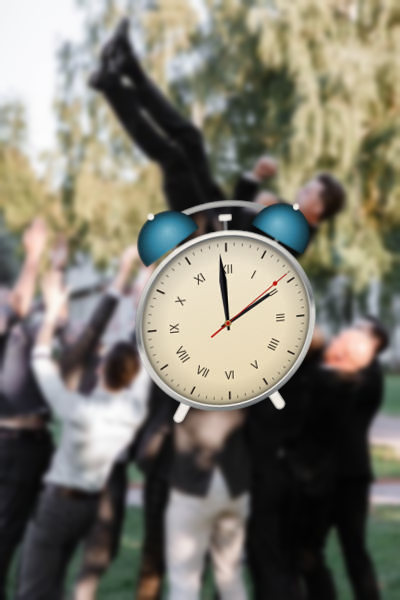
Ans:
1.59.09
